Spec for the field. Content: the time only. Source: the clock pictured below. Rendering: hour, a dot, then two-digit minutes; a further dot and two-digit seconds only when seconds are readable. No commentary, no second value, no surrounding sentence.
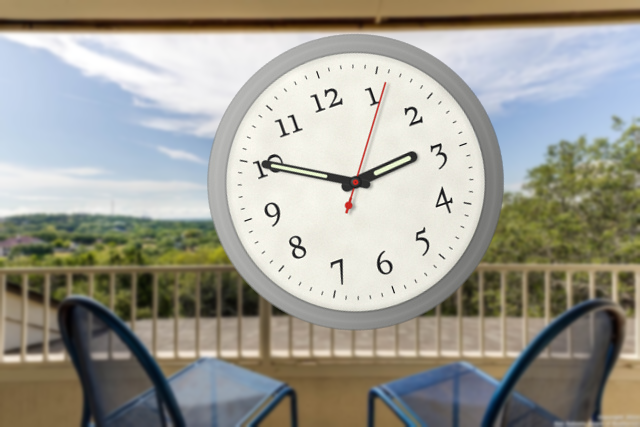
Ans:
2.50.06
